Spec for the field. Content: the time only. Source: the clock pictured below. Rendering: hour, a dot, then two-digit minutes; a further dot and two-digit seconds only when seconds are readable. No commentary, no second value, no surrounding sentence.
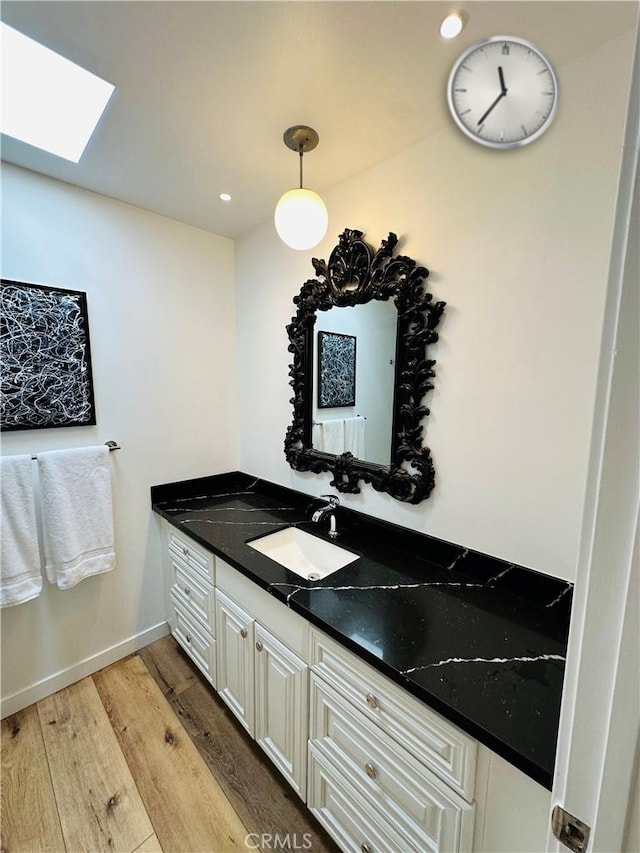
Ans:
11.36
